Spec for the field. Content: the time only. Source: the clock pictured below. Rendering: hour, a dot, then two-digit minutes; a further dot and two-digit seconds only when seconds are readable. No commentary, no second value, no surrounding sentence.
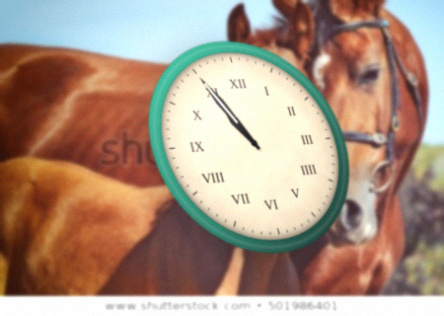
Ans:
10.55
